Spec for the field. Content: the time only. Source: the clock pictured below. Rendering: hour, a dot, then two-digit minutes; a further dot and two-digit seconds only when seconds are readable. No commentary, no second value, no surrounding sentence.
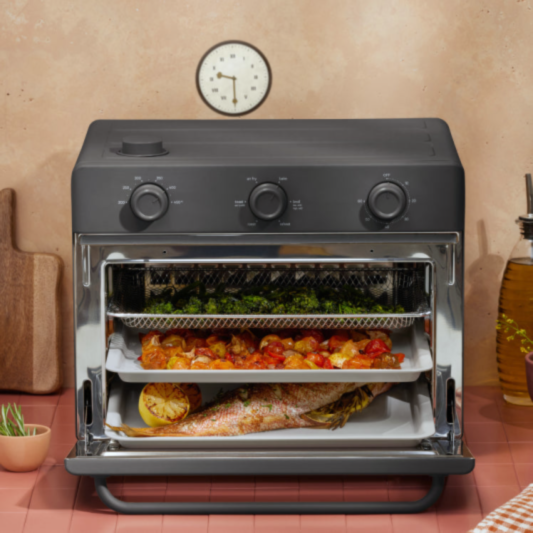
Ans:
9.30
